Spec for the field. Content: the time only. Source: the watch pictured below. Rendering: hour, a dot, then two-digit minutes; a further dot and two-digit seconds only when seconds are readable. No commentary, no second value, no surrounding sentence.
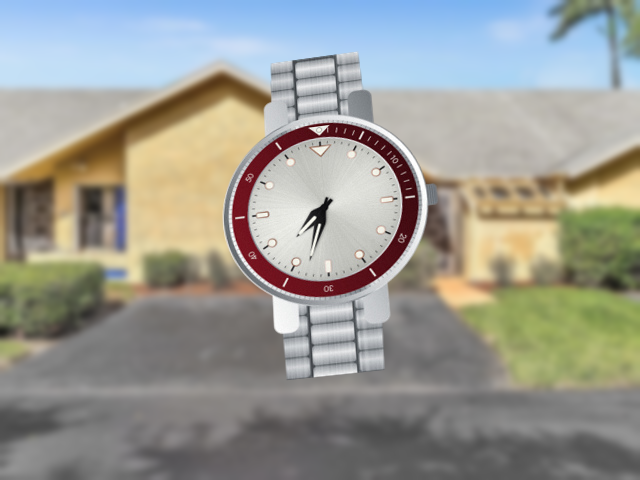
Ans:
7.33
